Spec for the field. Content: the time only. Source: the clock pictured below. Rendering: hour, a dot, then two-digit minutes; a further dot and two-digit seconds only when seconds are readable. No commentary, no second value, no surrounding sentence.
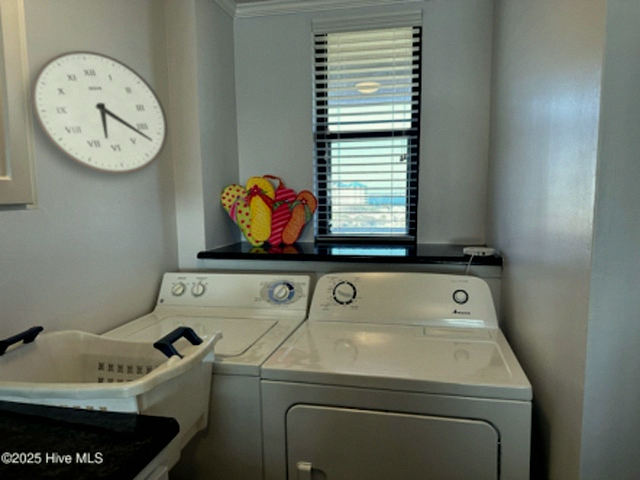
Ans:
6.22
